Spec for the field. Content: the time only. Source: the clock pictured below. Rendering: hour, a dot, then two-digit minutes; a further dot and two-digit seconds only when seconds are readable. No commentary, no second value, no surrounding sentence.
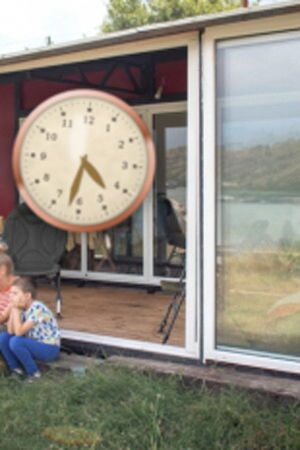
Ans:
4.32
